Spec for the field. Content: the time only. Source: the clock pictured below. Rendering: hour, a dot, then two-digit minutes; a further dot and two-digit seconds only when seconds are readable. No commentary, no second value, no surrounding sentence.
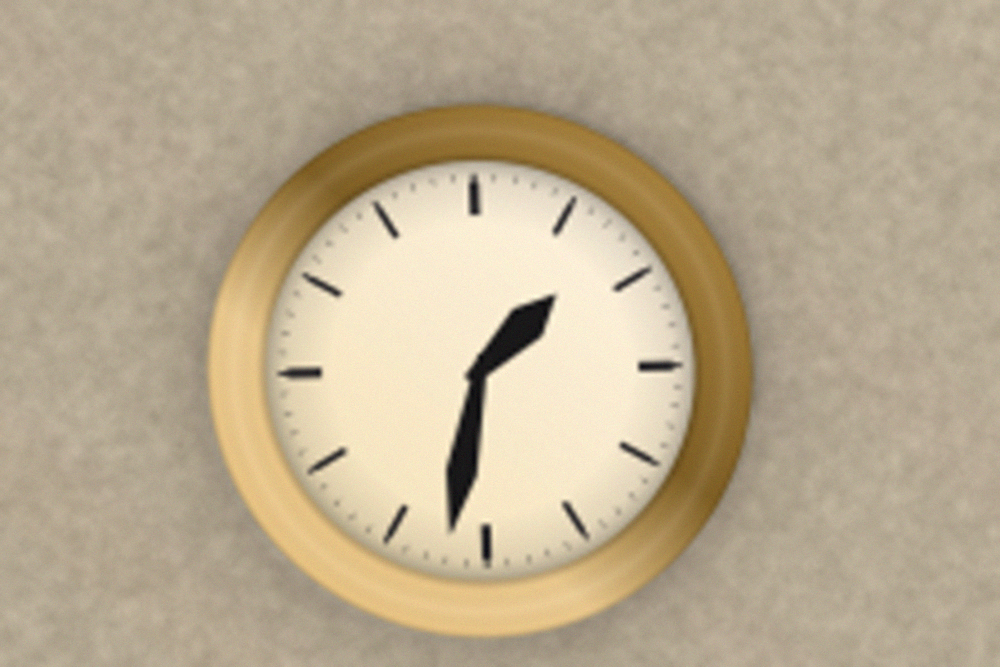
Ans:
1.32
